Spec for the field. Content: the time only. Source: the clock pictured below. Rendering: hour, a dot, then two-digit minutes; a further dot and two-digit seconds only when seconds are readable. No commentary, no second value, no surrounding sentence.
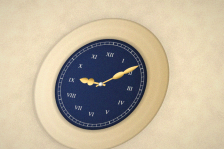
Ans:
9.09
